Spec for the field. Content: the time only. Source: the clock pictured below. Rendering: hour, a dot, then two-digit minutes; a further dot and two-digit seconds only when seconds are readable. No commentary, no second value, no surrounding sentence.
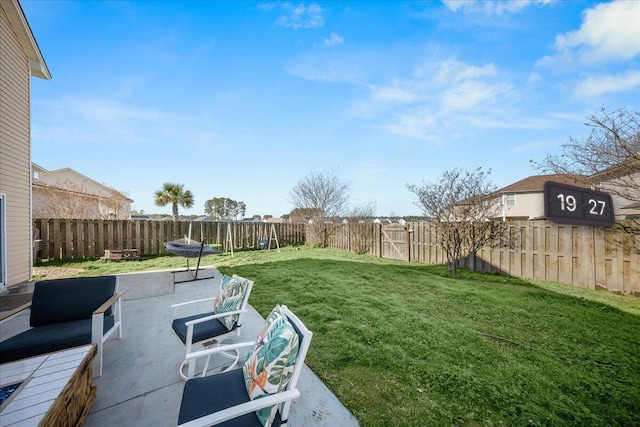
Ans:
19.27
